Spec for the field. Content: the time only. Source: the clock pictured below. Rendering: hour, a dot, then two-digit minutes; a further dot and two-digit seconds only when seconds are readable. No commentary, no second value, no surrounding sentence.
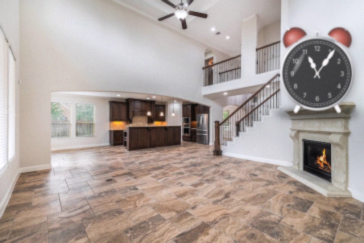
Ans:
11.06
